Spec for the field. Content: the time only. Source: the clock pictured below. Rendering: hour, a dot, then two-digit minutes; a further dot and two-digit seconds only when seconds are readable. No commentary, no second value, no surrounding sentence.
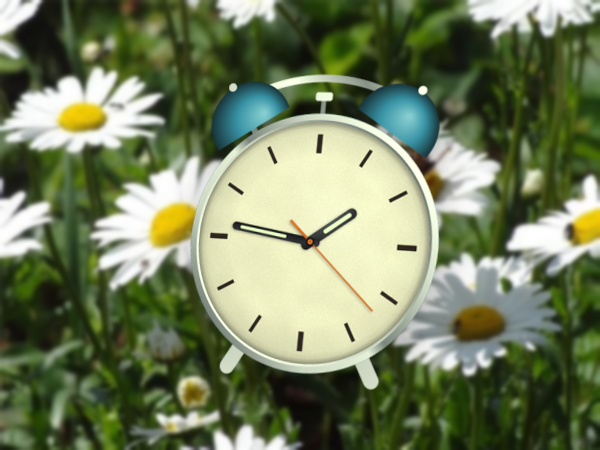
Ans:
1.46.22
